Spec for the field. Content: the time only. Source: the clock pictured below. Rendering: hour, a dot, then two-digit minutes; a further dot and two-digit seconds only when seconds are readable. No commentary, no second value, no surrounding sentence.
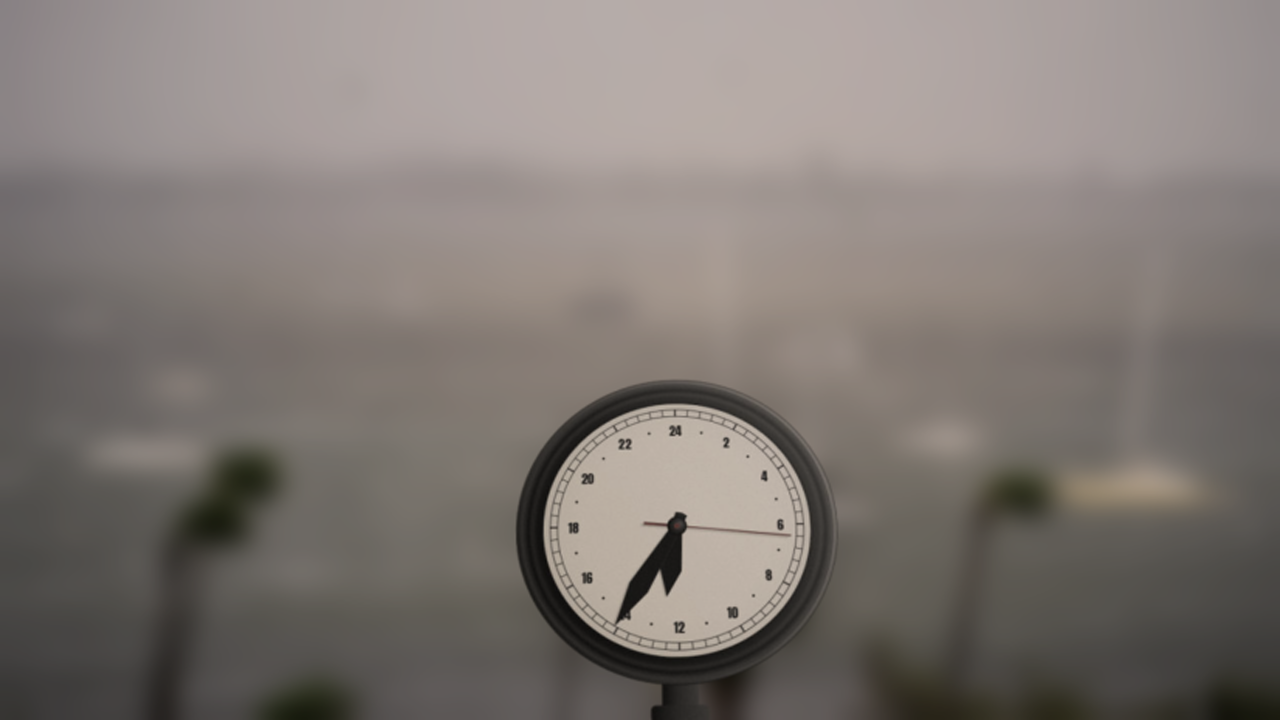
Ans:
12.35.16
